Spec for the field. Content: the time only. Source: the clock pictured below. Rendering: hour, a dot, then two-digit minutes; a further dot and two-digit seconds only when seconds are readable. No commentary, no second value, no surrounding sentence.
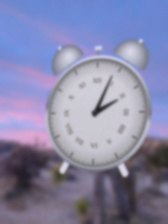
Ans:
2.04
